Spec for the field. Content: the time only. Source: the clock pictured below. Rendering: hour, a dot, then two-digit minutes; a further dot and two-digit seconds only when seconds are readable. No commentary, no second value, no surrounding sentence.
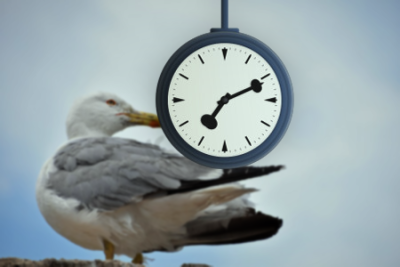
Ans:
7.11
